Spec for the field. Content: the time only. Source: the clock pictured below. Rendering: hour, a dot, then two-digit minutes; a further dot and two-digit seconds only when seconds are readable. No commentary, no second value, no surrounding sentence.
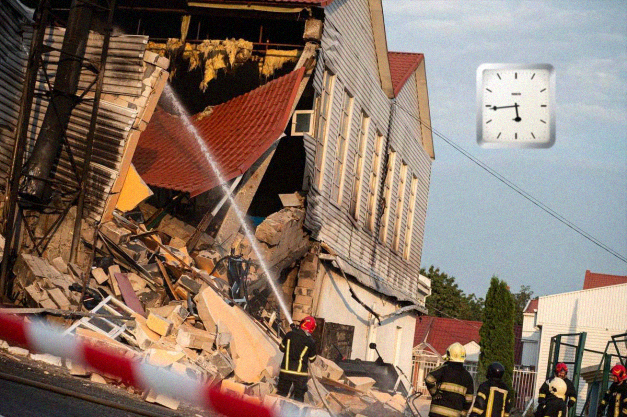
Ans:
5.44
